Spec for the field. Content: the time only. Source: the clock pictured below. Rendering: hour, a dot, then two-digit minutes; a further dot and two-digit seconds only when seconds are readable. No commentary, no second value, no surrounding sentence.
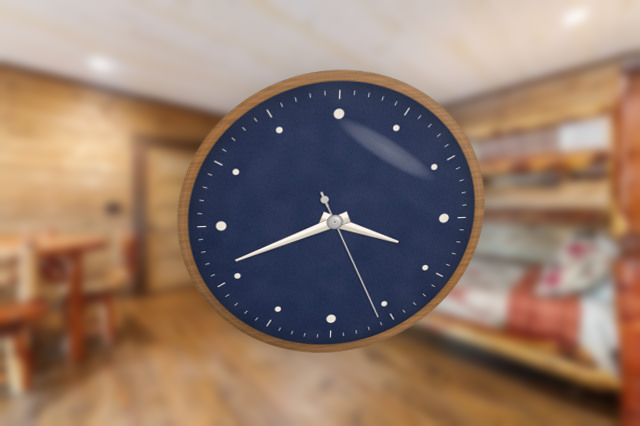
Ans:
3.41.26
